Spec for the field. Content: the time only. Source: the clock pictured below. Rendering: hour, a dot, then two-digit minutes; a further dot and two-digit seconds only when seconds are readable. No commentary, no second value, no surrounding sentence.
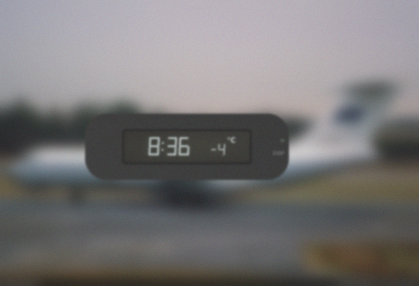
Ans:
8.36
